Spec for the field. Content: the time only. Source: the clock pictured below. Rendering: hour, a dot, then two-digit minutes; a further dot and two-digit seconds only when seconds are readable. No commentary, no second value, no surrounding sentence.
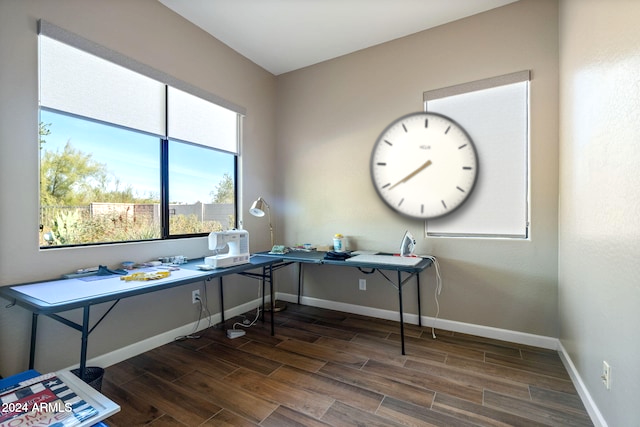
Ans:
7.39
